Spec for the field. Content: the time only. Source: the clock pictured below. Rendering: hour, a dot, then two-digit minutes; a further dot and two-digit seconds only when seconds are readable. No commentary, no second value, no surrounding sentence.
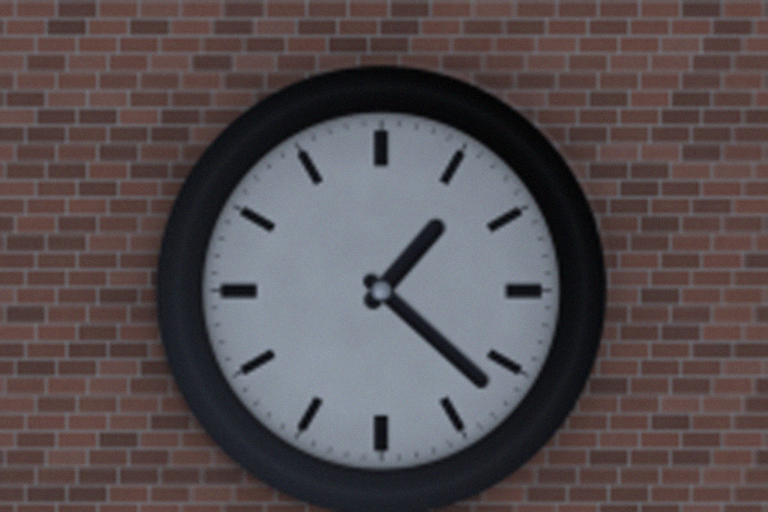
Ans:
1.22
